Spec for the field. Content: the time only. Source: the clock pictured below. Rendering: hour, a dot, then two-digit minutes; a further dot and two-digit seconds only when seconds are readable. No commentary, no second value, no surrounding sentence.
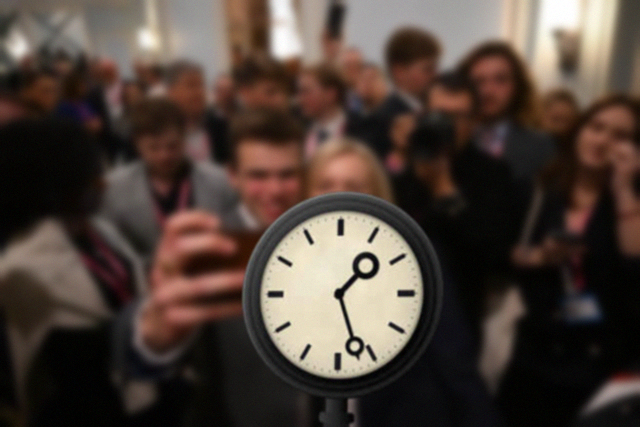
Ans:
1.27
